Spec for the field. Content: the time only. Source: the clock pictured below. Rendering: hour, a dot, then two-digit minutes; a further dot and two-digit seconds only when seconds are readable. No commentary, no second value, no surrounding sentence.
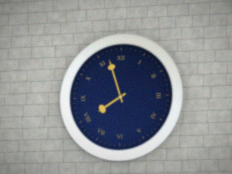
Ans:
7.57
